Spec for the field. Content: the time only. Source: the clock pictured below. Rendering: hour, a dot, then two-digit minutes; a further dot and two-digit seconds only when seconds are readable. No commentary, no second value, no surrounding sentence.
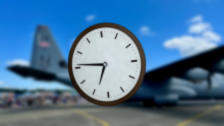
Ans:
6.46
